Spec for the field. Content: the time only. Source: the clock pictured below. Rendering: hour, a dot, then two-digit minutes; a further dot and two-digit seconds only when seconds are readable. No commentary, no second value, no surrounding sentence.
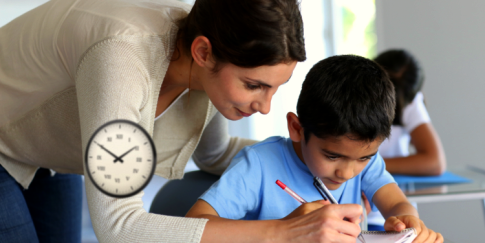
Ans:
1.50
